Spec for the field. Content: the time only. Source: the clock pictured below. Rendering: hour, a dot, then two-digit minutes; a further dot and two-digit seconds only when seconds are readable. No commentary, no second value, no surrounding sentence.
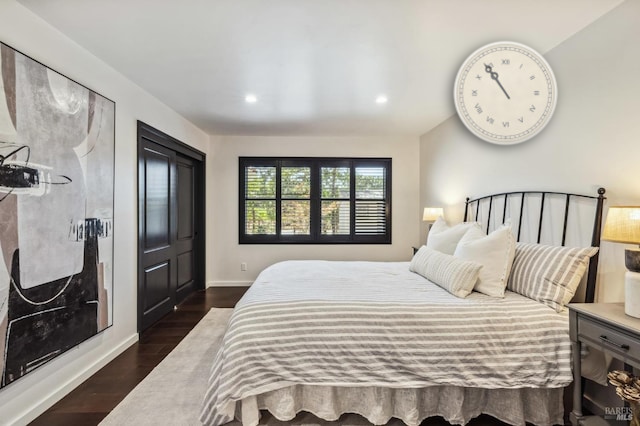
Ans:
10.54
